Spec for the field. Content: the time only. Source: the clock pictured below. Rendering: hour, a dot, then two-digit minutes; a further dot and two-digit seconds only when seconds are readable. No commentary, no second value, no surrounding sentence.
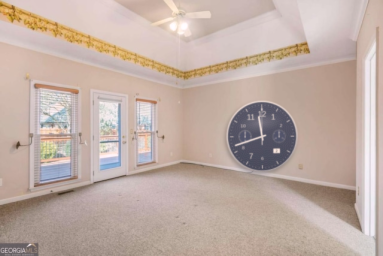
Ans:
11.42
